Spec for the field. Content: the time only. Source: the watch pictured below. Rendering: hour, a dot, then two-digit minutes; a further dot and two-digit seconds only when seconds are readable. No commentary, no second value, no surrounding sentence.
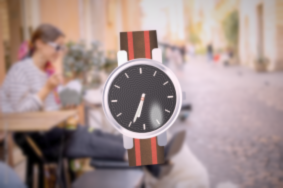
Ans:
6.34
